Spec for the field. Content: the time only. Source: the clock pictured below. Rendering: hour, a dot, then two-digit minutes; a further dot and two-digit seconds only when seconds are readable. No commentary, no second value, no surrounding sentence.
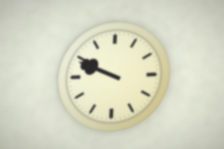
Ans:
9.49
